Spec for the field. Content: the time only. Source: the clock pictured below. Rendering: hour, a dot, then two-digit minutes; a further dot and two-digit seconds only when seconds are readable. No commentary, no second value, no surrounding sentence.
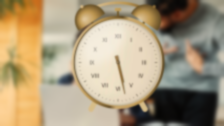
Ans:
5.28
